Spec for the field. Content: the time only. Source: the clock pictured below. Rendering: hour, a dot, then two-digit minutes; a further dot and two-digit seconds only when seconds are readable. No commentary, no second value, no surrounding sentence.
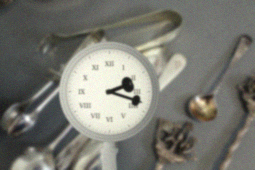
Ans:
2.18
